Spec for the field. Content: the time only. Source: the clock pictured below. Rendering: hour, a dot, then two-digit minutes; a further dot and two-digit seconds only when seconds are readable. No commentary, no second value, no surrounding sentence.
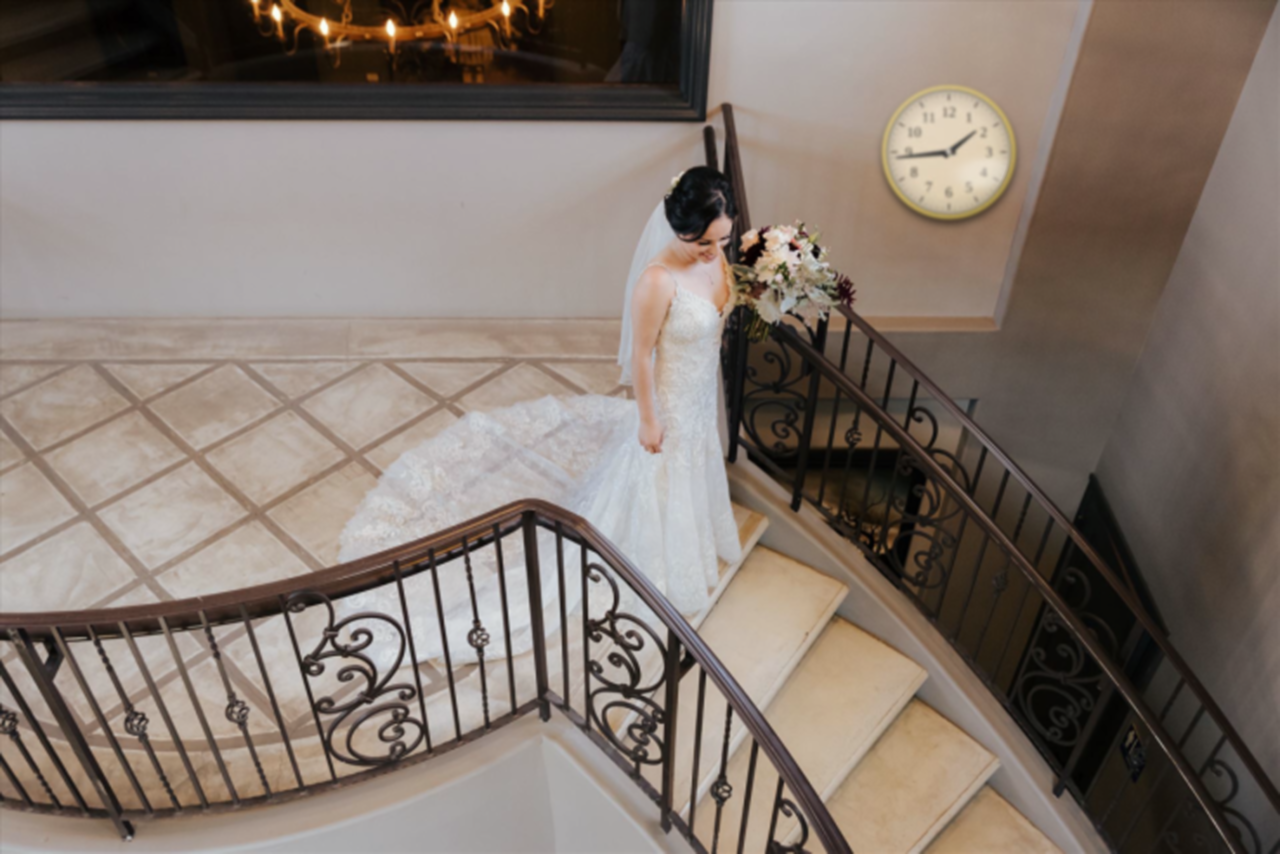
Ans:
1.44
